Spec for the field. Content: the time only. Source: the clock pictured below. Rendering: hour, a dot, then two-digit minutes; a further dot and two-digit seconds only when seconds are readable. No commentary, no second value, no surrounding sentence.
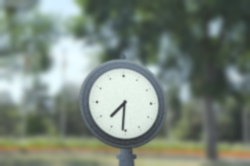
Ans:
7.31
